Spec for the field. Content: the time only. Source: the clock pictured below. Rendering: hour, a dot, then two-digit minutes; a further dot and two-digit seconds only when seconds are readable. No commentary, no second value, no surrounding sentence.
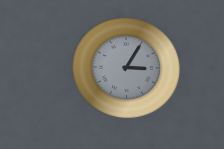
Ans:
3.05
